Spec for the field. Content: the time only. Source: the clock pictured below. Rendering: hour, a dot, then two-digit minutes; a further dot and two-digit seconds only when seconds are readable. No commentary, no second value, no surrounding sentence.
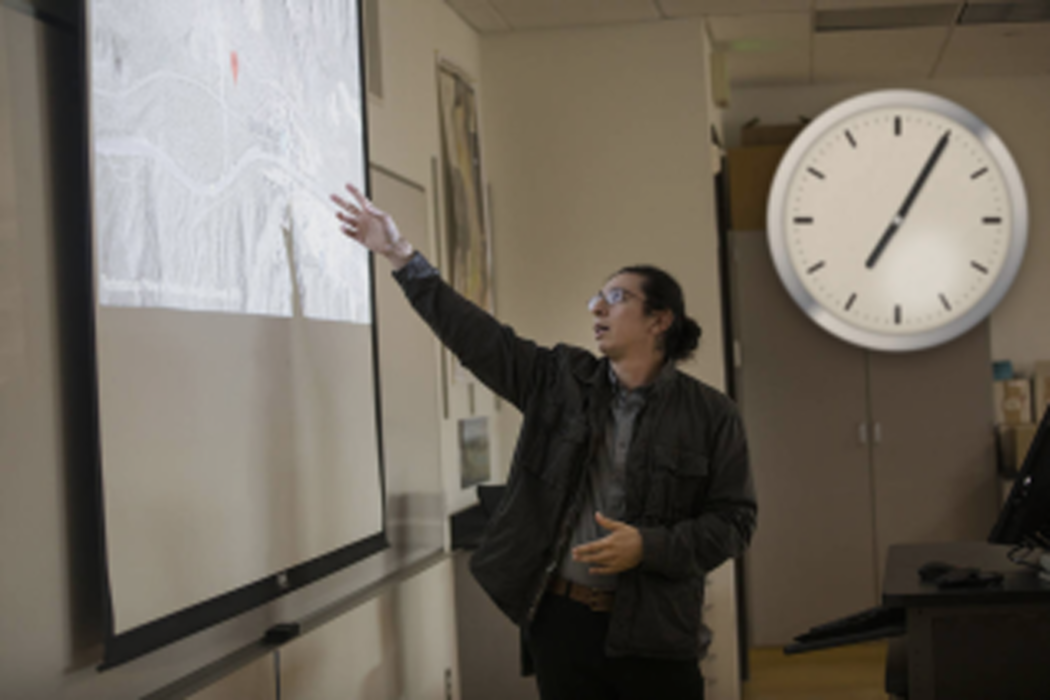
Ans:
7.05
